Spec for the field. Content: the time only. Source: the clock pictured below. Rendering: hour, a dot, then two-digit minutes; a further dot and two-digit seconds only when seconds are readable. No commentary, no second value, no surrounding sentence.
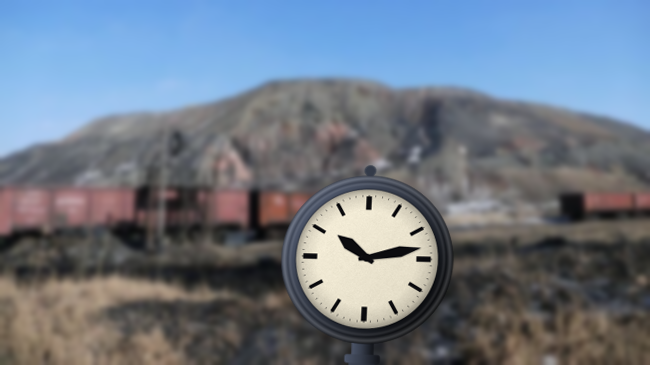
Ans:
10.13
